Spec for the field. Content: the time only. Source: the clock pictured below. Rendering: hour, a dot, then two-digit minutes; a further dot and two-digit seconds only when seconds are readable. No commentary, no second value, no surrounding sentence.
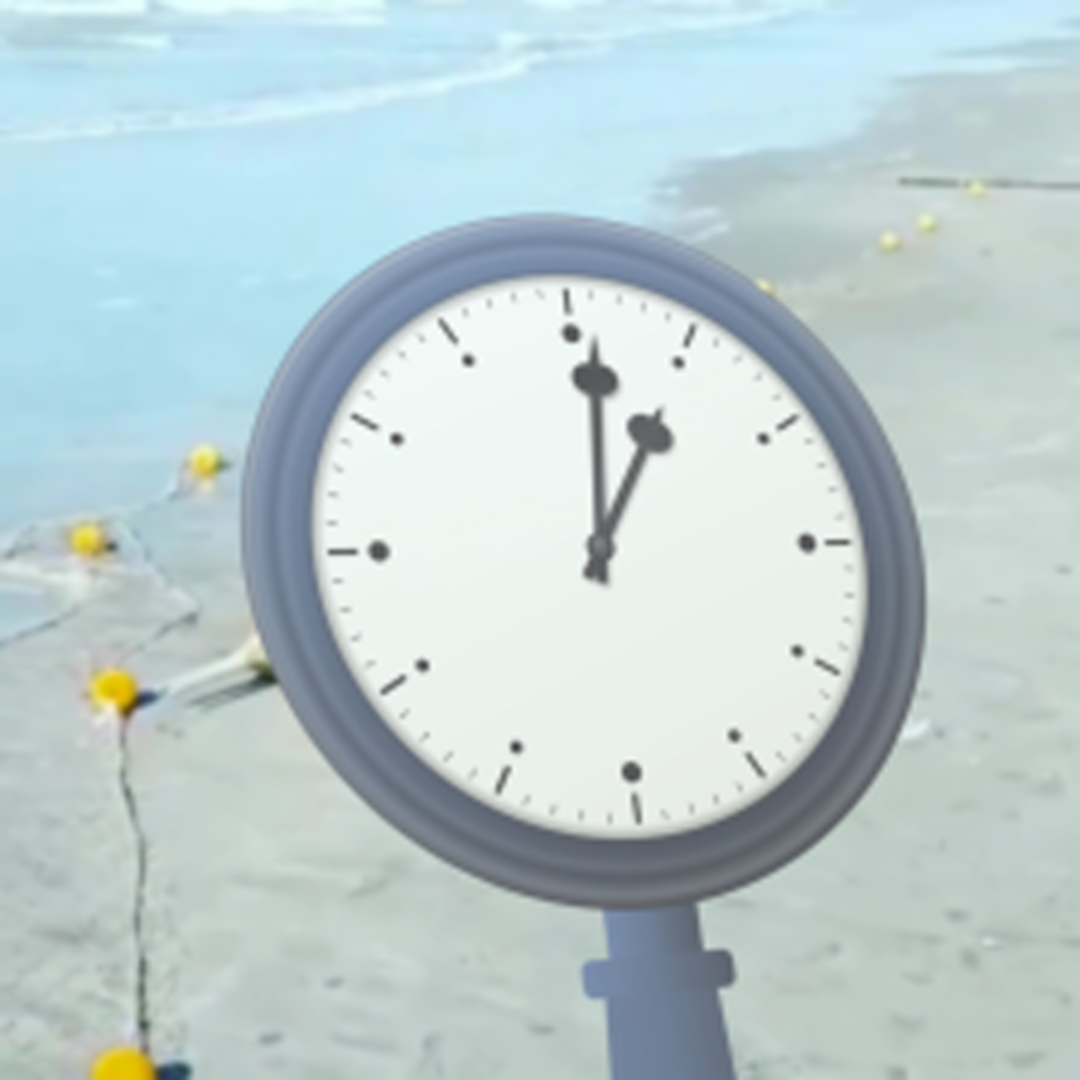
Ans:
1.01
